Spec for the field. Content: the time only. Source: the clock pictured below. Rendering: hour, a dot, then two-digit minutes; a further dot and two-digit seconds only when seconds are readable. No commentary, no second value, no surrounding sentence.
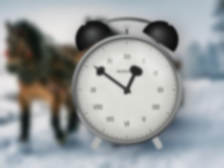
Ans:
12.51
